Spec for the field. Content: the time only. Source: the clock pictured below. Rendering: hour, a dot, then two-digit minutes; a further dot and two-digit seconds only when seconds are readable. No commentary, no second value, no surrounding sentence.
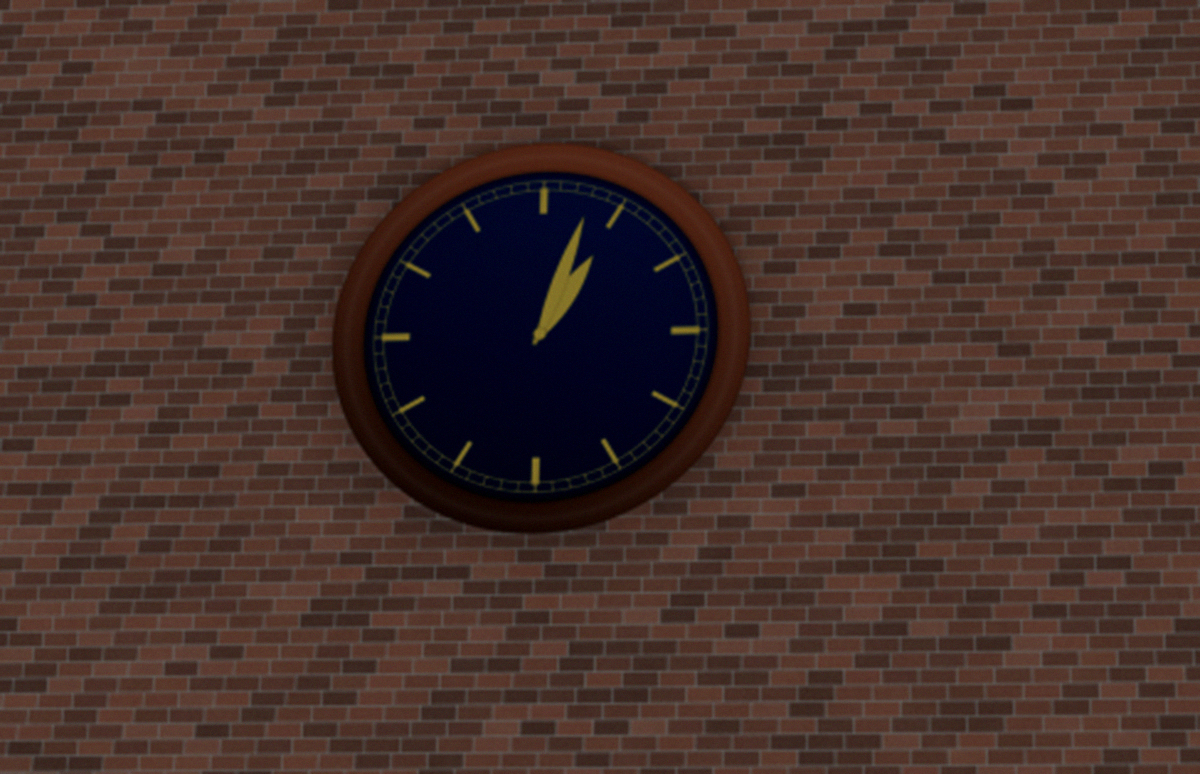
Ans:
1.03
